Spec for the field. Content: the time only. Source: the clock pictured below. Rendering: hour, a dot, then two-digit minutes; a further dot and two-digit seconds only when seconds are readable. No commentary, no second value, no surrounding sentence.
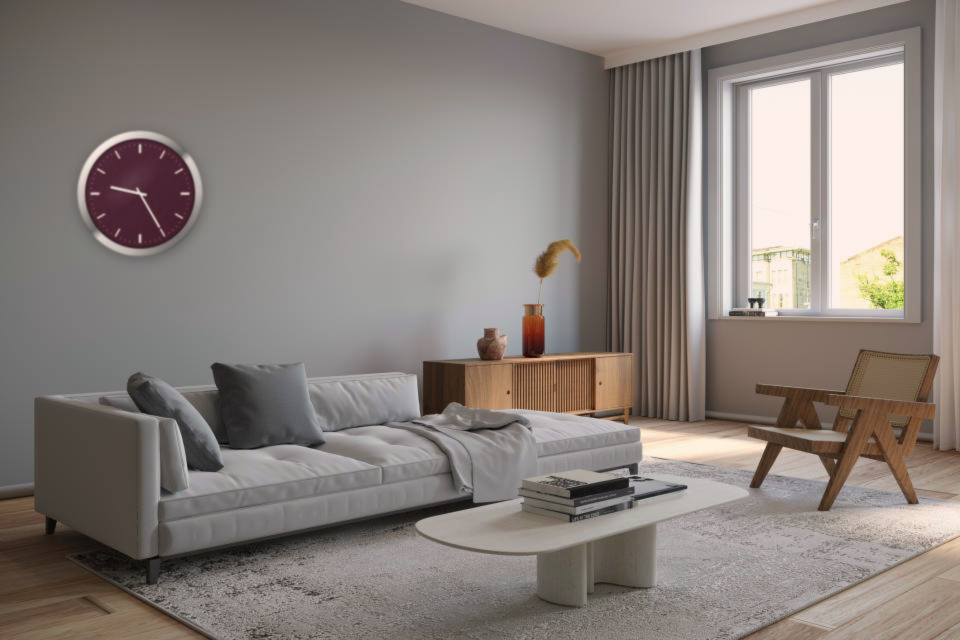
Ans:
9.25
